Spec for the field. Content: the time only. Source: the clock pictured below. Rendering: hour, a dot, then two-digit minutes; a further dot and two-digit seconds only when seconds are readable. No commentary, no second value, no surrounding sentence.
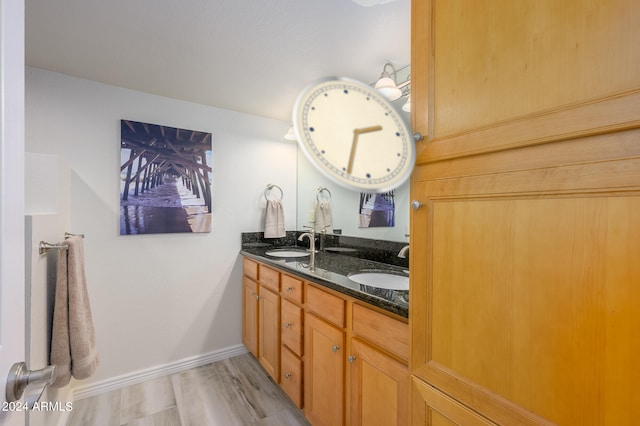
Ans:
2.34
